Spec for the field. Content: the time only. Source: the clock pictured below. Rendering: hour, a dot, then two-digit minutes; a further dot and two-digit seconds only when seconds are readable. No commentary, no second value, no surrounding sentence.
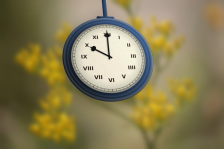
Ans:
10.00
